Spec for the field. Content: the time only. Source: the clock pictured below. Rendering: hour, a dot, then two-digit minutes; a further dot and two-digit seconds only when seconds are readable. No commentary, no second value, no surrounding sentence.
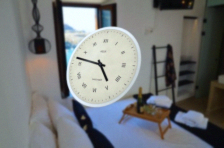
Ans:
4.47
